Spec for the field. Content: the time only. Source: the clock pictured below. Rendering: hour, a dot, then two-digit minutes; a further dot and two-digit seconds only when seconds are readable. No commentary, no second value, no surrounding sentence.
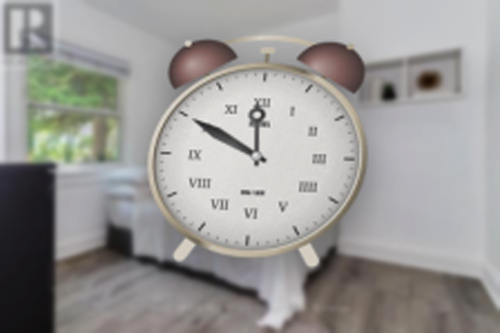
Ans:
11.50
